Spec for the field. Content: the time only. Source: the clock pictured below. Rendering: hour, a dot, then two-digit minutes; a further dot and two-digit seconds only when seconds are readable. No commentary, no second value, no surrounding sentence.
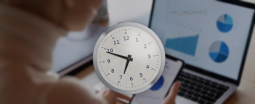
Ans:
6.49
